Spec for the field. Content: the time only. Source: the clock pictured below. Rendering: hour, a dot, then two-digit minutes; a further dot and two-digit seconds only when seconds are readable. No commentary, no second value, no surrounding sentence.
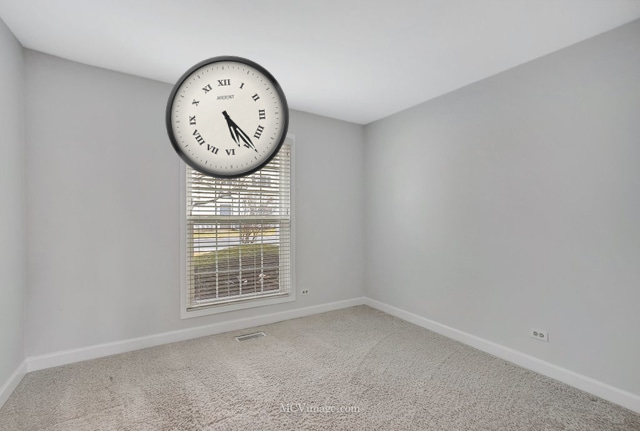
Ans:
5.24
